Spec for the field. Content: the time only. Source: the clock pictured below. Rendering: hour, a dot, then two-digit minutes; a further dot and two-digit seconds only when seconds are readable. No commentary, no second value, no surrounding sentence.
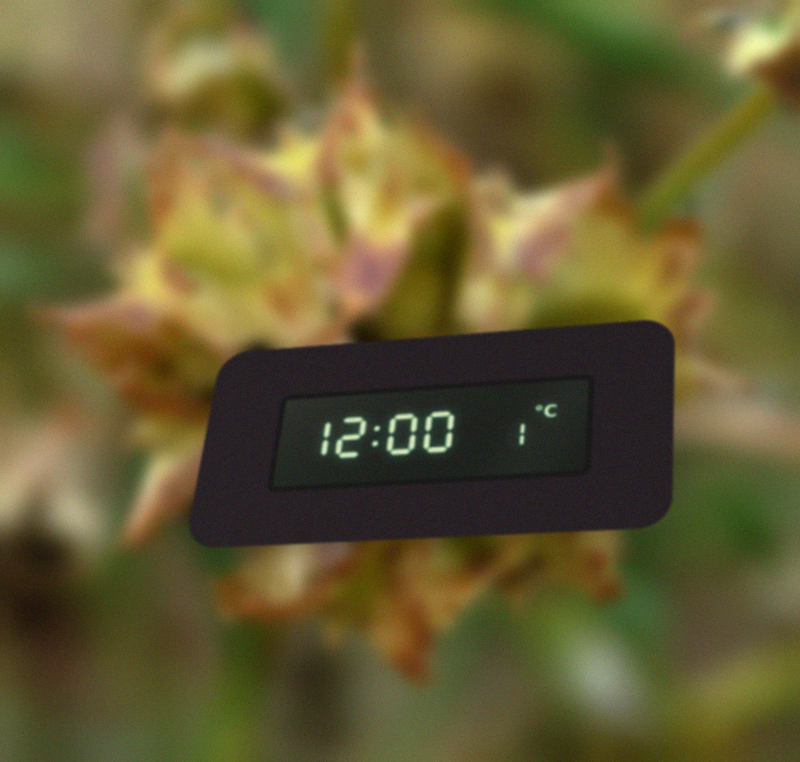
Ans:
12.00
